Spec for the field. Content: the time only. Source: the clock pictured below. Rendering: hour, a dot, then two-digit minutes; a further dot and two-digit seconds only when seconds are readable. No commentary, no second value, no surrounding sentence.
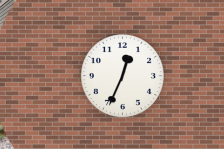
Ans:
12.34
